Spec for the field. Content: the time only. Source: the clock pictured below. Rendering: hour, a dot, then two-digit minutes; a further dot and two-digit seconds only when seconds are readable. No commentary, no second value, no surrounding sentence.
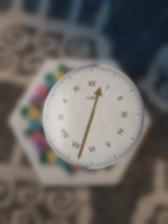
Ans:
12.33
